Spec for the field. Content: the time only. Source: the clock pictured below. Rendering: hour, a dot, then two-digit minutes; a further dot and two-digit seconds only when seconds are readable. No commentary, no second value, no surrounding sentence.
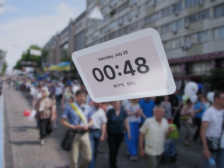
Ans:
0.48
